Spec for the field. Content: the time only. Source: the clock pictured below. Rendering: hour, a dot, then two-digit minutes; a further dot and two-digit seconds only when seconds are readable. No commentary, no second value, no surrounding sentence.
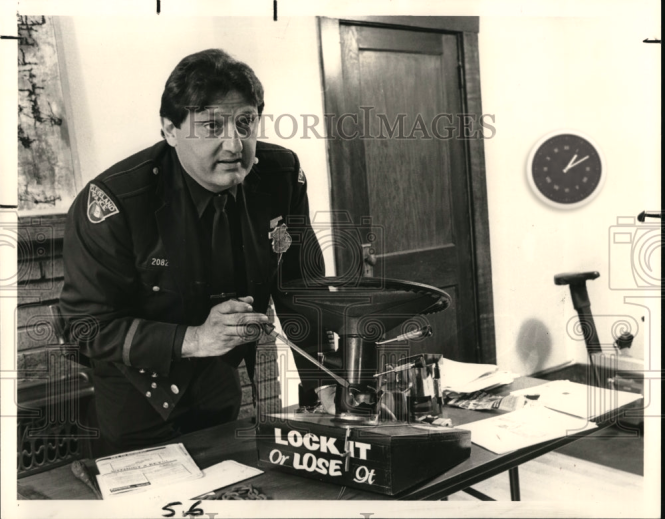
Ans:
1.10
